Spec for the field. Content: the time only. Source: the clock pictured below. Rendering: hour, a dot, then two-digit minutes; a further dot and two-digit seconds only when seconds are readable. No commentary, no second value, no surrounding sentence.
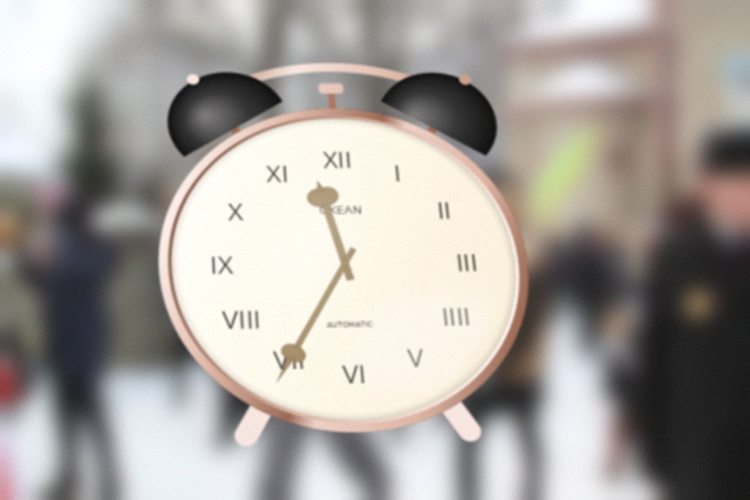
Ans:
11.35
